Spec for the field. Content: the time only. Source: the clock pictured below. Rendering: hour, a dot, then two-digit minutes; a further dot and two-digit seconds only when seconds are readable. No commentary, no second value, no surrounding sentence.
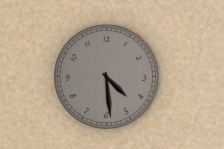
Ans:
4.29
